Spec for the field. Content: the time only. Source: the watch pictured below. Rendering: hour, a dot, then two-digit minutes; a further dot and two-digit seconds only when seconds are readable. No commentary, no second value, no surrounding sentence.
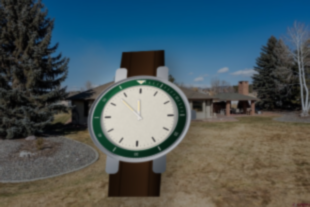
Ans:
11.53
